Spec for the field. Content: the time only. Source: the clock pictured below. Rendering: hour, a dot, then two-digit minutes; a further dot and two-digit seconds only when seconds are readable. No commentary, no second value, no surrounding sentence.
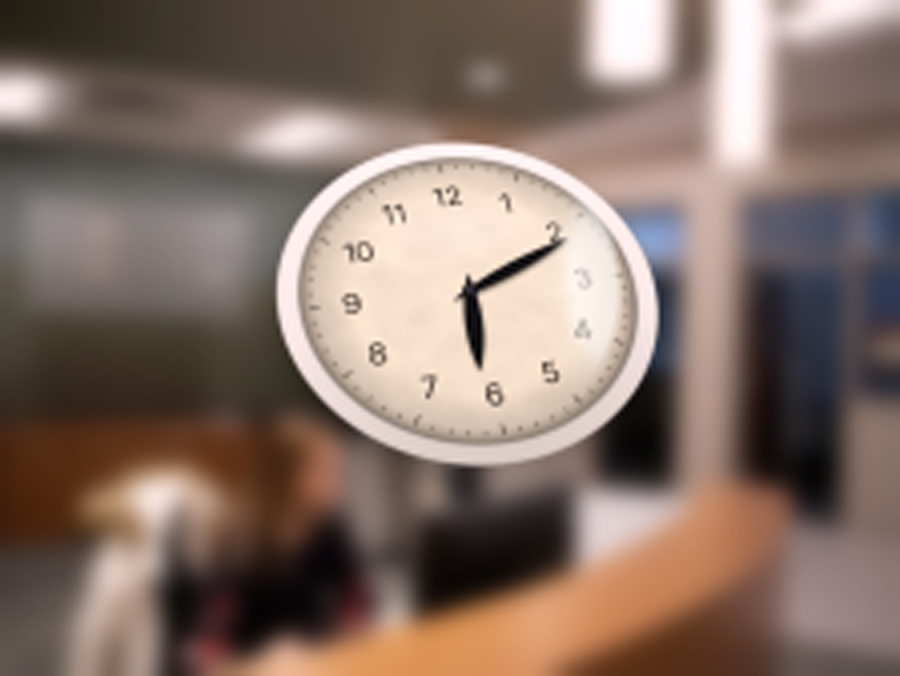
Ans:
6.11
